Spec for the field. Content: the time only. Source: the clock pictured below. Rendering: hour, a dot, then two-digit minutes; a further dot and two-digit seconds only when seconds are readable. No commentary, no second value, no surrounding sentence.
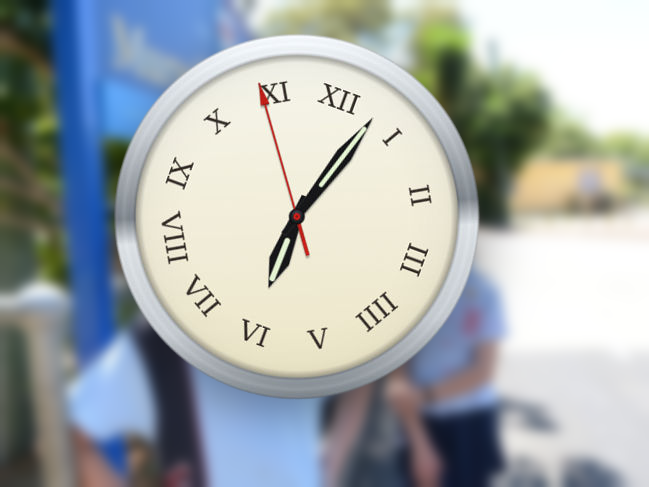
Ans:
6.02.54
